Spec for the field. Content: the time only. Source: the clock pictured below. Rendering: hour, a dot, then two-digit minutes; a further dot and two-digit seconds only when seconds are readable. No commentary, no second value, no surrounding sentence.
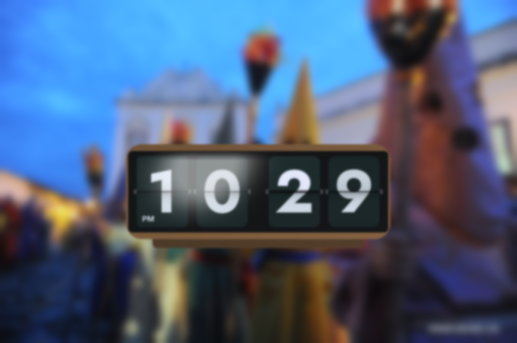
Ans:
10.29
